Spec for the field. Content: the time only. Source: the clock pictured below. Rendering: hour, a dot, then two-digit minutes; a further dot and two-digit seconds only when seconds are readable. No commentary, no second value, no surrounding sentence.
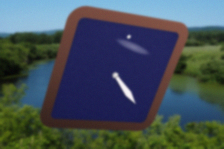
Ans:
4.22
